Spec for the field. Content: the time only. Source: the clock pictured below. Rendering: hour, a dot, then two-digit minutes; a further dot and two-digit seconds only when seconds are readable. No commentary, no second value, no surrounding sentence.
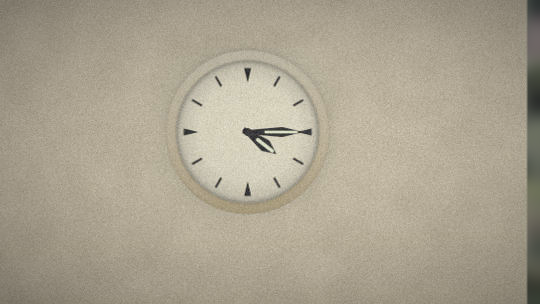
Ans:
4.15
